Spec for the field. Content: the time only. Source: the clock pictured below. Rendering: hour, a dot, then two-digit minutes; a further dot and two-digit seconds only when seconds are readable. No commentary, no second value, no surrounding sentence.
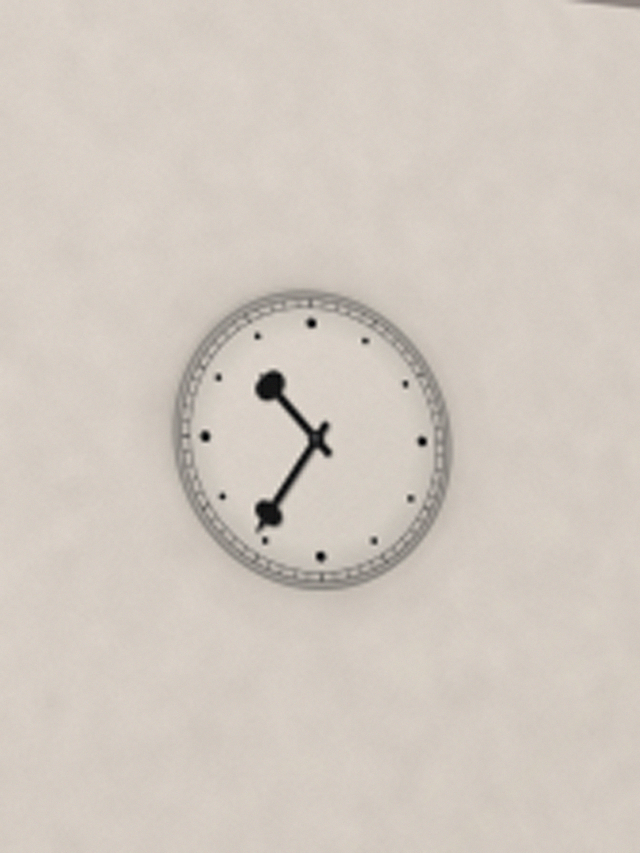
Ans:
10.36
